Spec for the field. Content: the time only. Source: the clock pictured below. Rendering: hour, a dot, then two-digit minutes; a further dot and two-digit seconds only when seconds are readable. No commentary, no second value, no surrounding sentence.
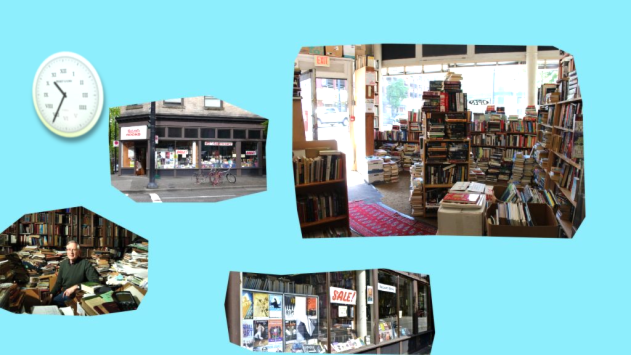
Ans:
10.35
